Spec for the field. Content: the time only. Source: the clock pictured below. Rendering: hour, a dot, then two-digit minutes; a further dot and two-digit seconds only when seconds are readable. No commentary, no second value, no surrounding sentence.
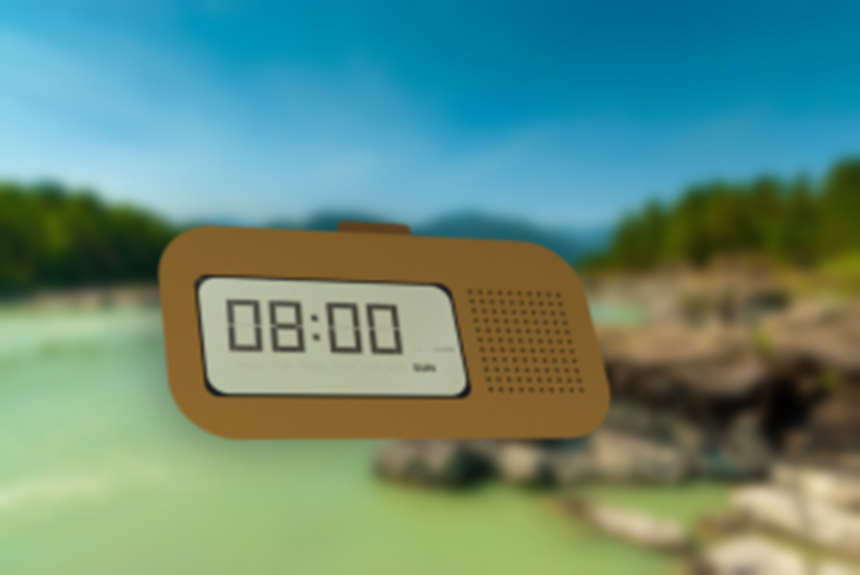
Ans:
8.00
